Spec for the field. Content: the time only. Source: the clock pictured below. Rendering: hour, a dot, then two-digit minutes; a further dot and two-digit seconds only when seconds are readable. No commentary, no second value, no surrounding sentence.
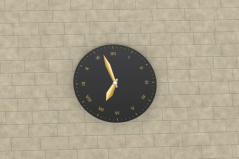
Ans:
6.57
